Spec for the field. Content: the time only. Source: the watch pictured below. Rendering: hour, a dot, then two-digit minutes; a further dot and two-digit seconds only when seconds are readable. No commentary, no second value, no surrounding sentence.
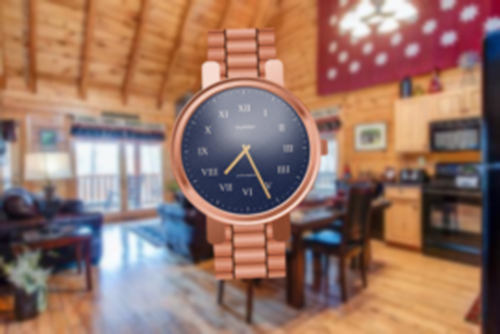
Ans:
7.26
